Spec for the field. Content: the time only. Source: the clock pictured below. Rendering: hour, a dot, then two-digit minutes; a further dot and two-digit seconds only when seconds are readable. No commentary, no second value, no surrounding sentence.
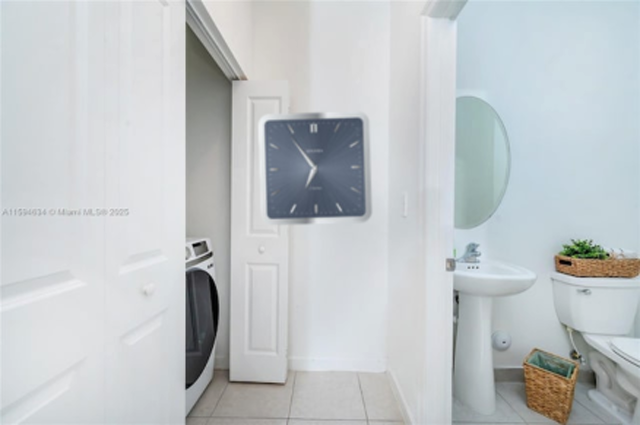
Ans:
6.54
